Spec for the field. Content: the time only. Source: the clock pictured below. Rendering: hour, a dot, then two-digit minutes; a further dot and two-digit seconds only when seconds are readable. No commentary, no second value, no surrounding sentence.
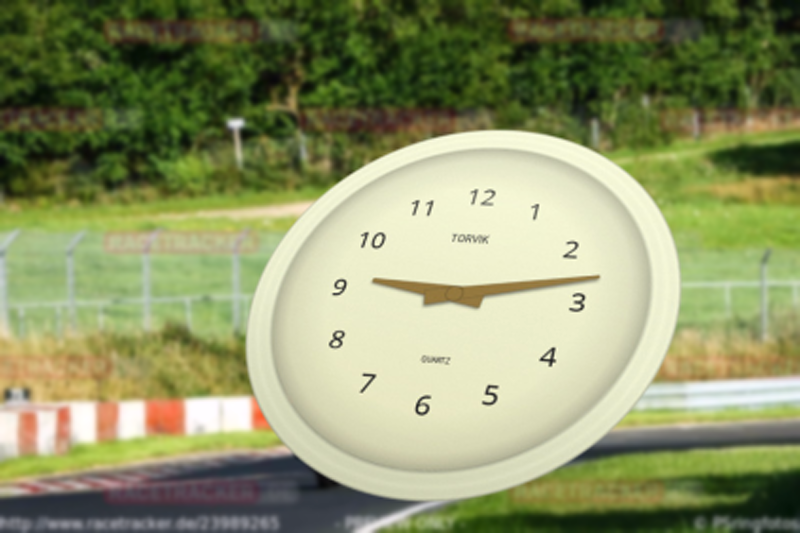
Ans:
9.13
